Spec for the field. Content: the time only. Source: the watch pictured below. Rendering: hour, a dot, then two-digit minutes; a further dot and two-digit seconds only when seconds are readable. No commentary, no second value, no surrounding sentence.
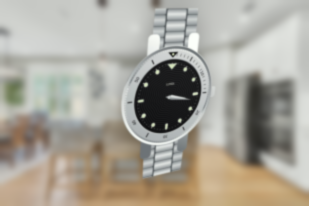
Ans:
3.17
